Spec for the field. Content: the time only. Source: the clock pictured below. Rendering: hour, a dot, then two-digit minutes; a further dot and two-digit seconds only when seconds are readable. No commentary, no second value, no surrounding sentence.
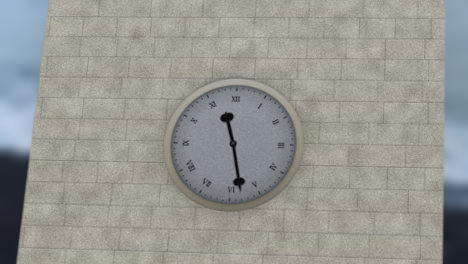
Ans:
11.28
